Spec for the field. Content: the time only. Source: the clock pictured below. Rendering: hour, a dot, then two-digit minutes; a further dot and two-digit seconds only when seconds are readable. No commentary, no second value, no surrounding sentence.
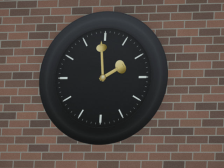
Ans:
1.59
